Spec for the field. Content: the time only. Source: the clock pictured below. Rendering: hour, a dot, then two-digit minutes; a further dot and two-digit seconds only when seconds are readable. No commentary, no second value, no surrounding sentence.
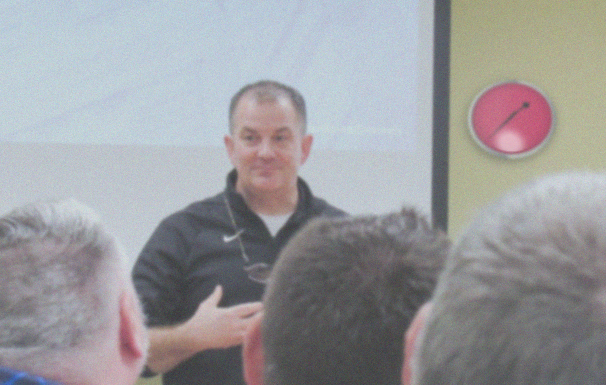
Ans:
1.37
